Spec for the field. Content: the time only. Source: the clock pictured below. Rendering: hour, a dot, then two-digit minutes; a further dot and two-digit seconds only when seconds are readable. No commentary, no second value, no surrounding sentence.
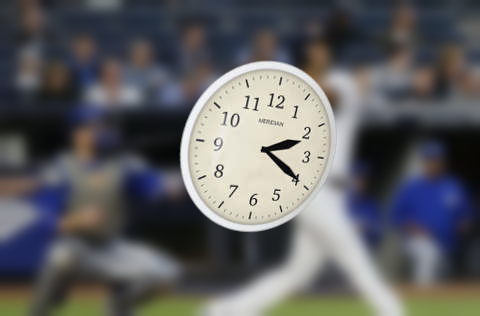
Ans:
2.20
